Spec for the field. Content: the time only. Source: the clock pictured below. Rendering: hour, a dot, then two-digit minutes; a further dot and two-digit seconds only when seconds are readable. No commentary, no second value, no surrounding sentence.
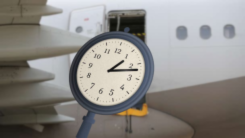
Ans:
1.12
